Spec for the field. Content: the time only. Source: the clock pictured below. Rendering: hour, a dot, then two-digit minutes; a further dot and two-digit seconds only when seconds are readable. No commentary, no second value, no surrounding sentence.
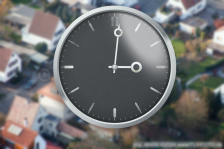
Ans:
3.01
